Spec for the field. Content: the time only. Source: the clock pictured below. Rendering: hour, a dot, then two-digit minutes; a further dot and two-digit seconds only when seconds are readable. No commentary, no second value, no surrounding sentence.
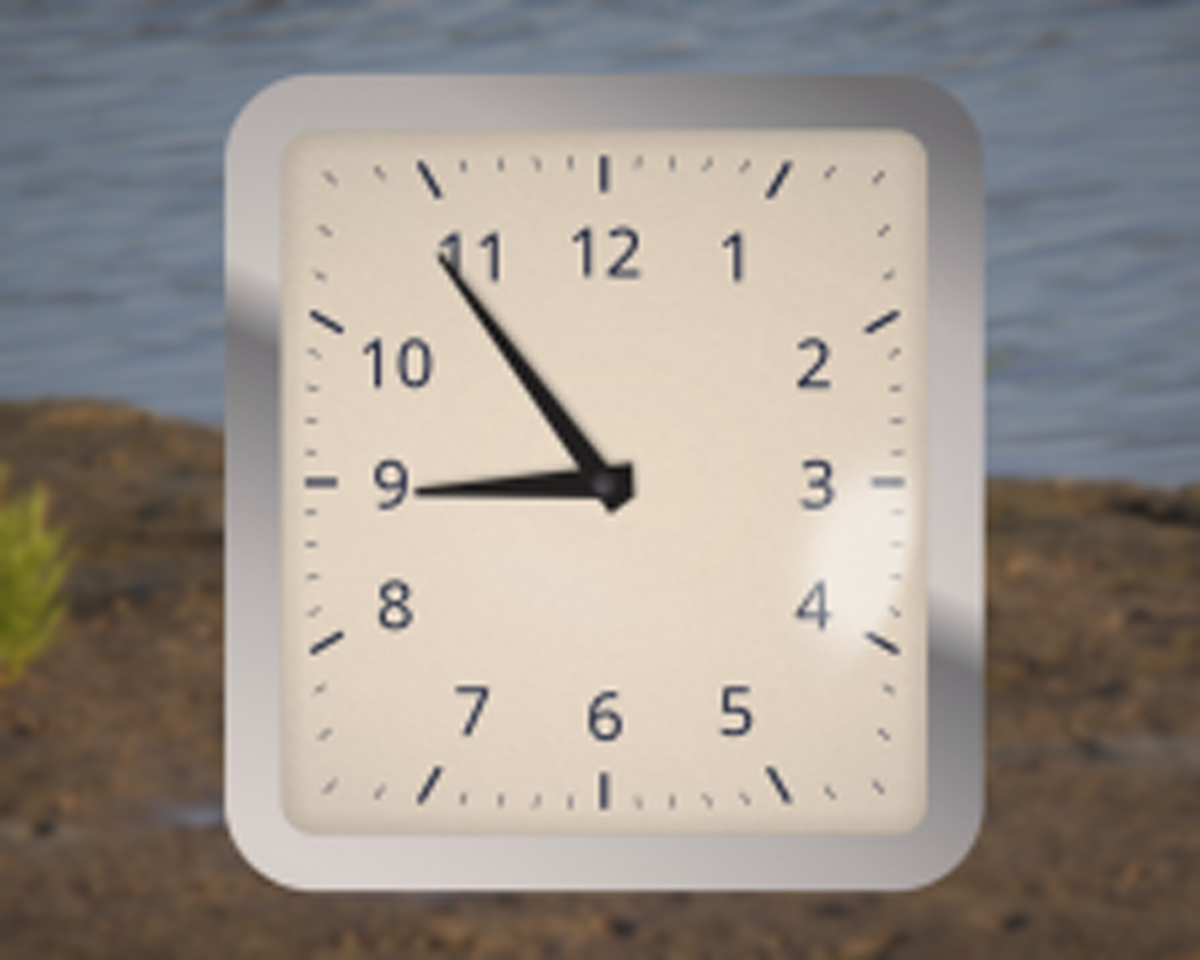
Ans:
8.54
